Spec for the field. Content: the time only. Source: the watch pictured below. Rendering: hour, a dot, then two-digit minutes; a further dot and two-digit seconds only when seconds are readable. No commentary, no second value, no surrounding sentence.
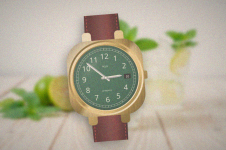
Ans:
2.52
